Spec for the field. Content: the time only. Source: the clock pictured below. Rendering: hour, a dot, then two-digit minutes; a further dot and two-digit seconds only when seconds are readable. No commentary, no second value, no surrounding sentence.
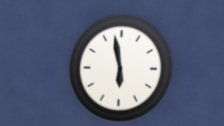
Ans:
5.58
